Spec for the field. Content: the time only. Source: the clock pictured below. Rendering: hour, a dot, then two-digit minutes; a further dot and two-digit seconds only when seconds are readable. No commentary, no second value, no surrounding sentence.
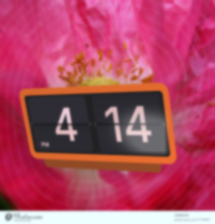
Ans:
4.14
